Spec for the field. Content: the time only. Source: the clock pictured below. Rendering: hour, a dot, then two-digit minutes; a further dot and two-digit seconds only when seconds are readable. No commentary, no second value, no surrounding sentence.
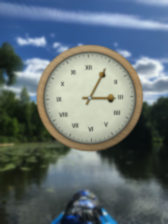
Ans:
3.05
